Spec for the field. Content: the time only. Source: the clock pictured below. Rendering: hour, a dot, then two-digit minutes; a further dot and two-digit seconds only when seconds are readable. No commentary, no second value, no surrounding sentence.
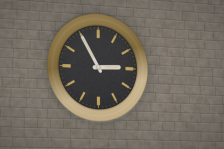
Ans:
2.55
